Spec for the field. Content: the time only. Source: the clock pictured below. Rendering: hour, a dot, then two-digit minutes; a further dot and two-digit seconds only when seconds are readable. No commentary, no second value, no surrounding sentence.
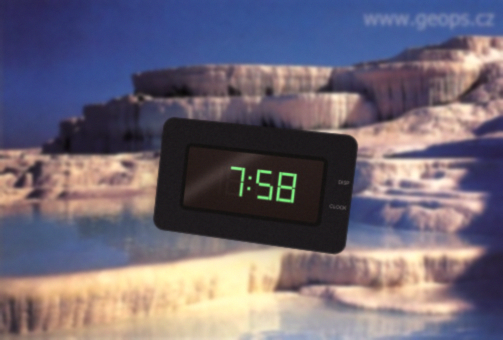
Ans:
7.58
